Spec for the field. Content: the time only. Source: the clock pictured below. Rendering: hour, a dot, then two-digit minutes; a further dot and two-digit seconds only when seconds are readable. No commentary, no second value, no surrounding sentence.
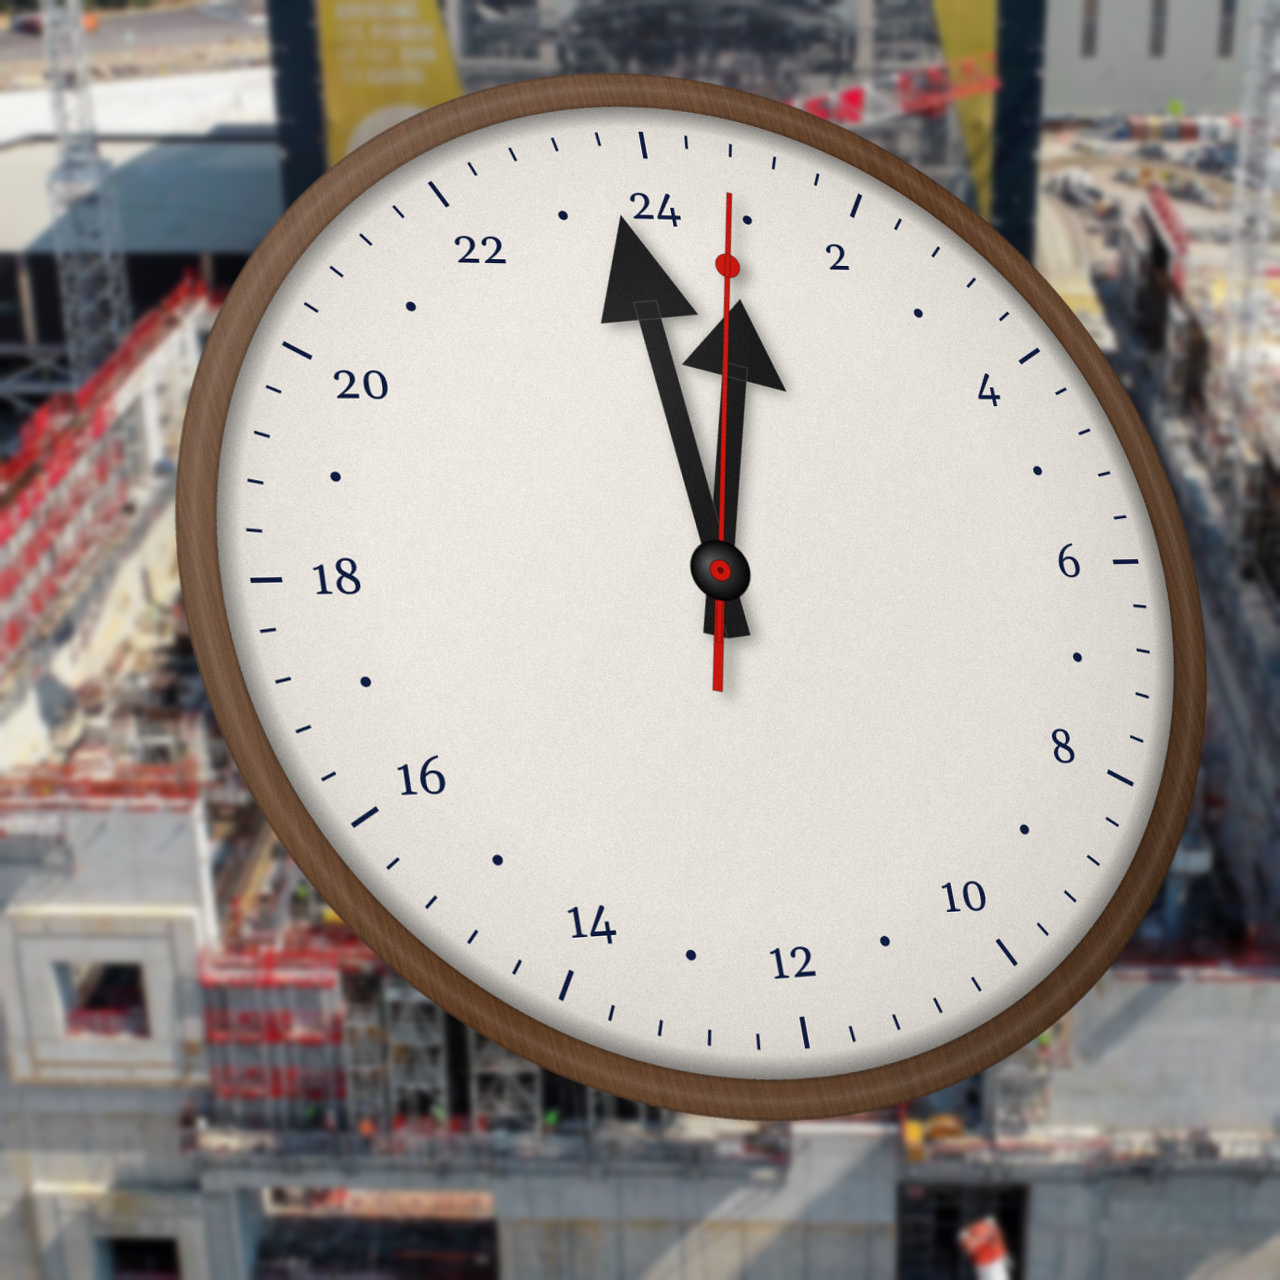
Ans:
0.59.02
